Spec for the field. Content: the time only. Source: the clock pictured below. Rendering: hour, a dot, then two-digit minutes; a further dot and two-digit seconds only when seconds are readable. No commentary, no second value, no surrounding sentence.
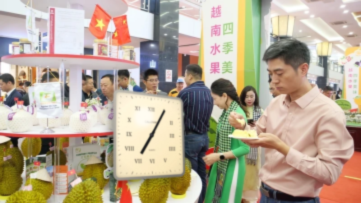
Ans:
7.05
